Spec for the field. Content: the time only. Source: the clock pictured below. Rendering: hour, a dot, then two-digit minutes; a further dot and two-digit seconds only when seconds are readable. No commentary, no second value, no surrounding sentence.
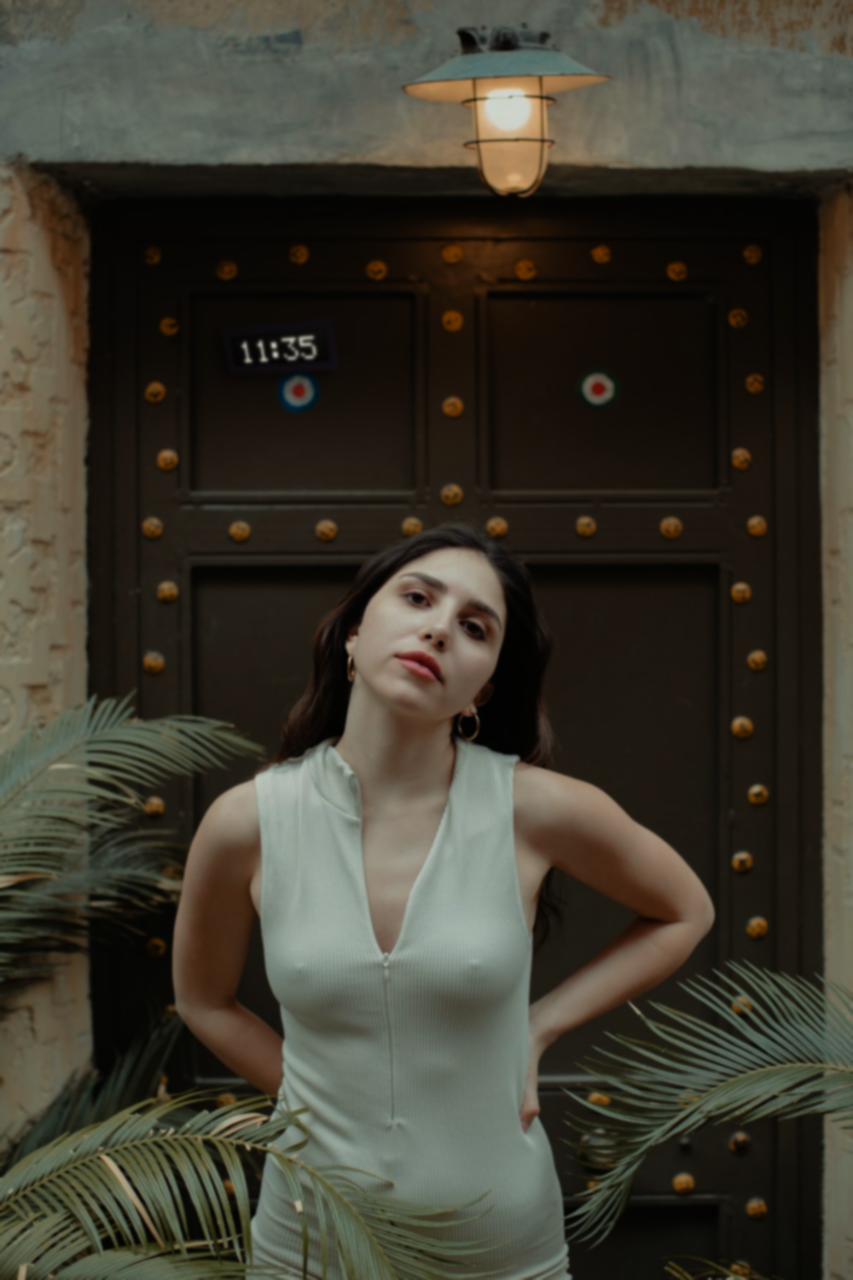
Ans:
11.35
